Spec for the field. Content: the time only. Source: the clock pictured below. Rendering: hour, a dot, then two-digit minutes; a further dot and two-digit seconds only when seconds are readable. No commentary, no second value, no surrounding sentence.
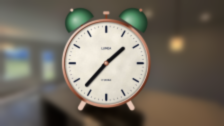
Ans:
1.37
